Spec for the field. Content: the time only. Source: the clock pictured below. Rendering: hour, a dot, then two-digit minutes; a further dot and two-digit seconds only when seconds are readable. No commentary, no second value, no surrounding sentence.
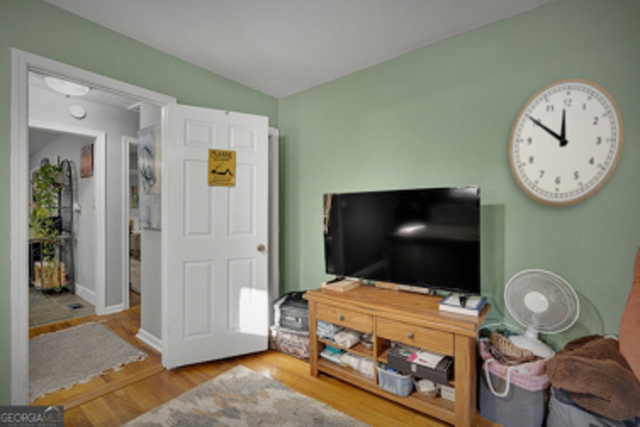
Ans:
11.50
